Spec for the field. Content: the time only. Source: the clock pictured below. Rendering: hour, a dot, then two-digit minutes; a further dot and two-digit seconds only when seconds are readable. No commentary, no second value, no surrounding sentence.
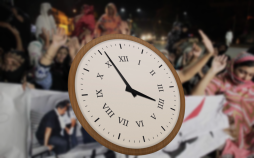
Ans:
3.56
